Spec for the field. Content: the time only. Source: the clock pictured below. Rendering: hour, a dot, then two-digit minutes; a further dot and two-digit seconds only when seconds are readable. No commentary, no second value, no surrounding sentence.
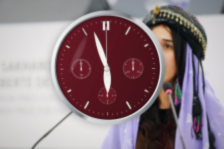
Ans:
5.57
